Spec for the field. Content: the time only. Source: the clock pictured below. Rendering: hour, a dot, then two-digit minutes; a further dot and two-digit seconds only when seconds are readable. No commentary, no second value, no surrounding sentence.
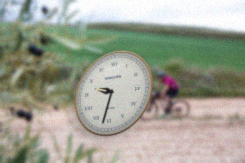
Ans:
9.32
